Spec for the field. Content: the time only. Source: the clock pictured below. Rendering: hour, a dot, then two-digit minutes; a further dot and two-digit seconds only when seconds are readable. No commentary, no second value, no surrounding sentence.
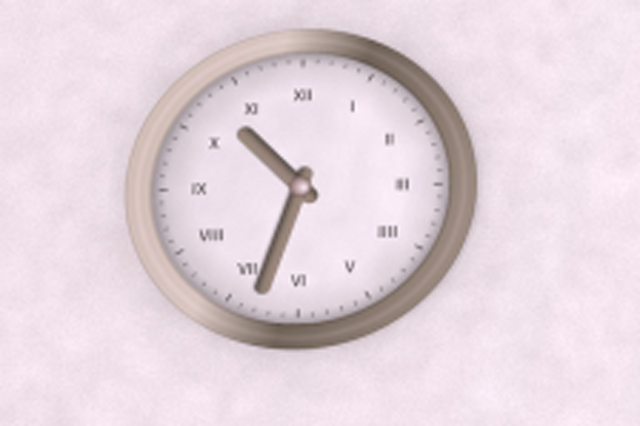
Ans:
10.33
